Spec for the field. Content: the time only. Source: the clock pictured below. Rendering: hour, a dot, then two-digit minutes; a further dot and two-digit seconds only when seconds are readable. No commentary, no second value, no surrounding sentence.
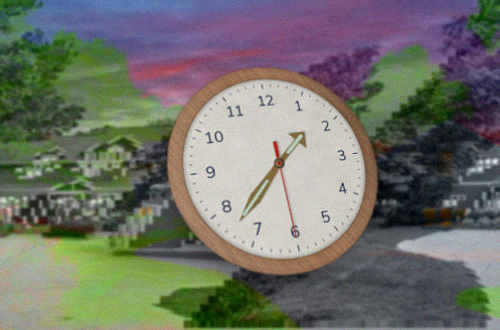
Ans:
1.37.30
